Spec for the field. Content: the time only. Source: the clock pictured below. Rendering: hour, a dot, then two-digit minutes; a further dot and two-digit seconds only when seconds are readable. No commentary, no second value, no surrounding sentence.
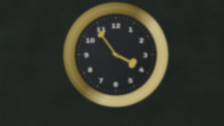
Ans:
3.54
